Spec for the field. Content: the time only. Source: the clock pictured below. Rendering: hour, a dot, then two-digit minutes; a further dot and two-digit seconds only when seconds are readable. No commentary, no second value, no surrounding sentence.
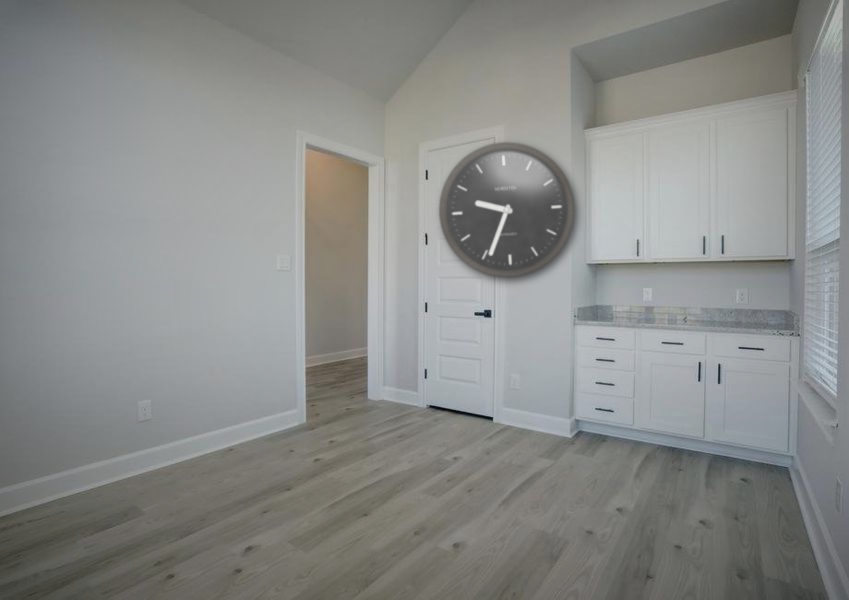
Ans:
9.34
